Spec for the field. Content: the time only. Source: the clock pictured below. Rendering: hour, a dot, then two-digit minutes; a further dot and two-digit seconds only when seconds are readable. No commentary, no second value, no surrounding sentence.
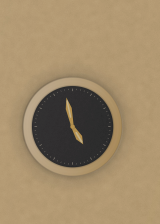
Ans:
4.58
